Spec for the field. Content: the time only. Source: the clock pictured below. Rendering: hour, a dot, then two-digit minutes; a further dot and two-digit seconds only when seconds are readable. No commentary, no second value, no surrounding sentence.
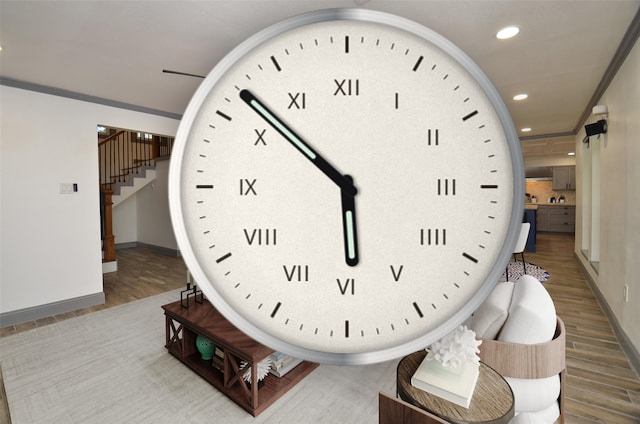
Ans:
5.52
